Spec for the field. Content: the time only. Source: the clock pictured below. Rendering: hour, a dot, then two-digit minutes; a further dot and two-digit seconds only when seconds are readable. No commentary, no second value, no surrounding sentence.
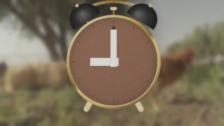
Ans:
9.00
